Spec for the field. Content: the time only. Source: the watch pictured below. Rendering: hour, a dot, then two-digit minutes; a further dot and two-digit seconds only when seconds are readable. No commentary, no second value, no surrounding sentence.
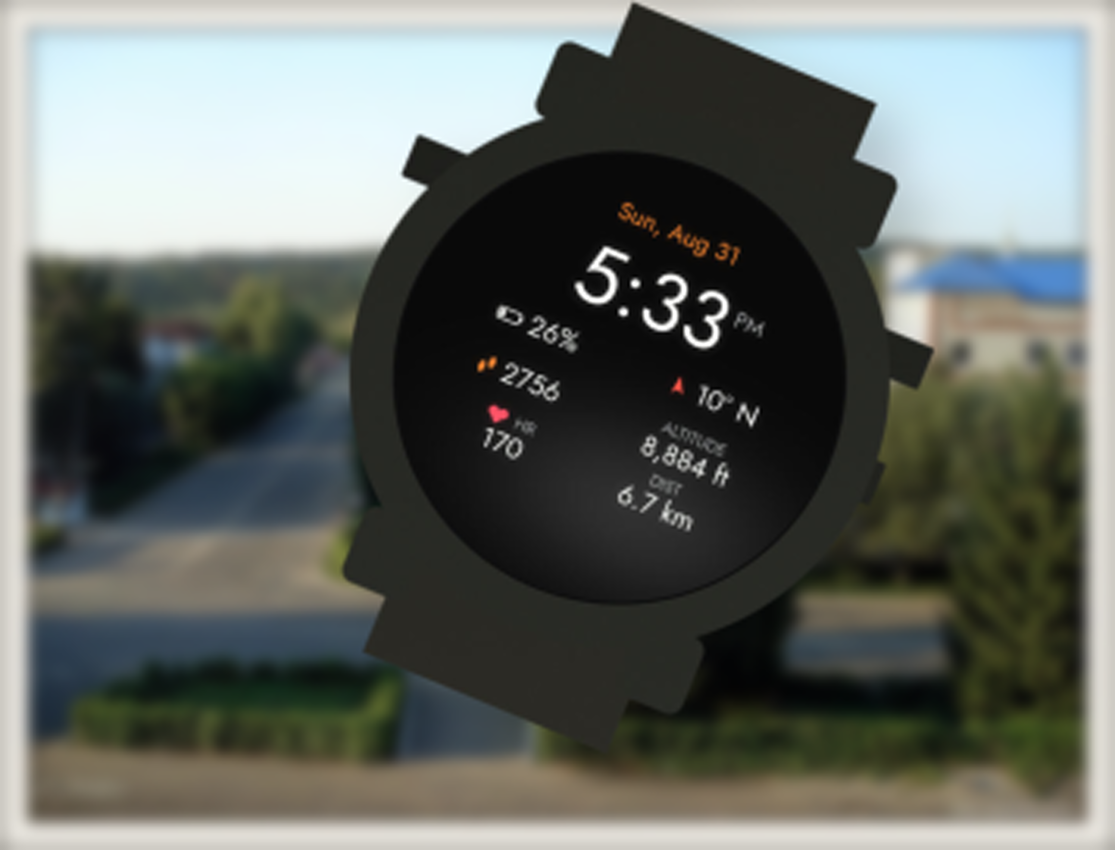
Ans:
5.33
